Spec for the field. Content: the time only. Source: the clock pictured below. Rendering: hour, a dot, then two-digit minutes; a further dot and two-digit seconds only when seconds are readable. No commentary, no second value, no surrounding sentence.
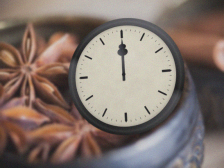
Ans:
12.00
